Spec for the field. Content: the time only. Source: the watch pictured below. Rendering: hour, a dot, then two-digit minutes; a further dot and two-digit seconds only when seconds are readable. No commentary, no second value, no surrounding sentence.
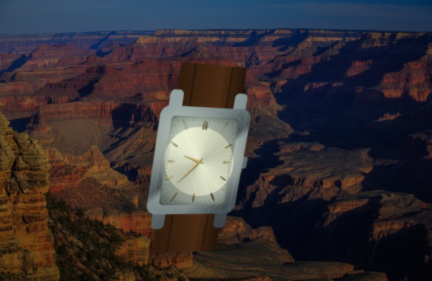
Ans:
9.37
